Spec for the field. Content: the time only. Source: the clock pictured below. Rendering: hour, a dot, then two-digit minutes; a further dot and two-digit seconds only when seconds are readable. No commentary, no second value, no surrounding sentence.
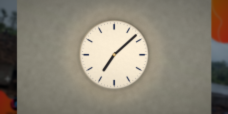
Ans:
7.08
